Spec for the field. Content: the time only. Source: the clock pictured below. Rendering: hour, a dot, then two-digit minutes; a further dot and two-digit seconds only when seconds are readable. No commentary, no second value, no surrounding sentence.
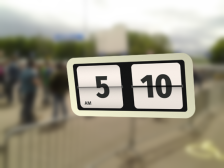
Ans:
5.10
